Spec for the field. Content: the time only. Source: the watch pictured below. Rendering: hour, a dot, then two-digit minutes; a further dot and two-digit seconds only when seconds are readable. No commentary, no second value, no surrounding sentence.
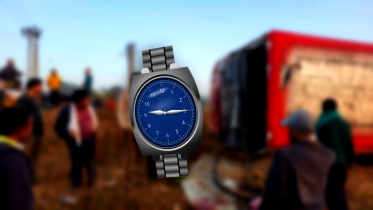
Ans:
9.15
